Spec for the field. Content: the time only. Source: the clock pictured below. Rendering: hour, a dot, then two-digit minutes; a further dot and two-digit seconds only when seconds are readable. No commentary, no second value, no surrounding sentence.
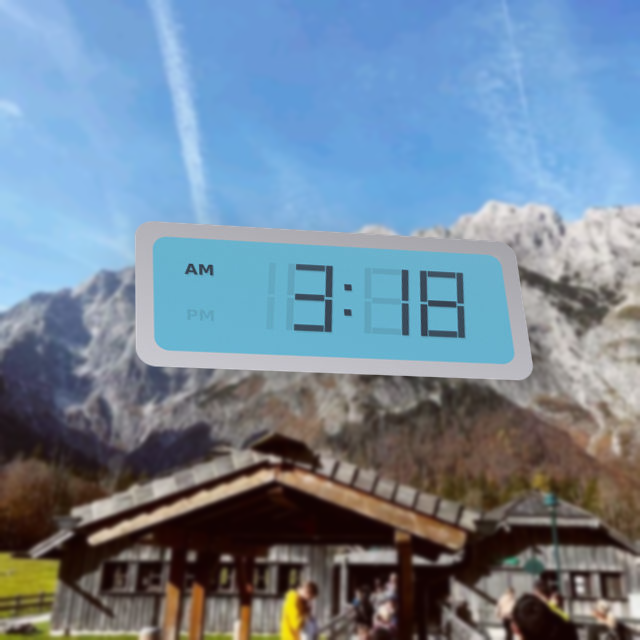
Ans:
3.18
